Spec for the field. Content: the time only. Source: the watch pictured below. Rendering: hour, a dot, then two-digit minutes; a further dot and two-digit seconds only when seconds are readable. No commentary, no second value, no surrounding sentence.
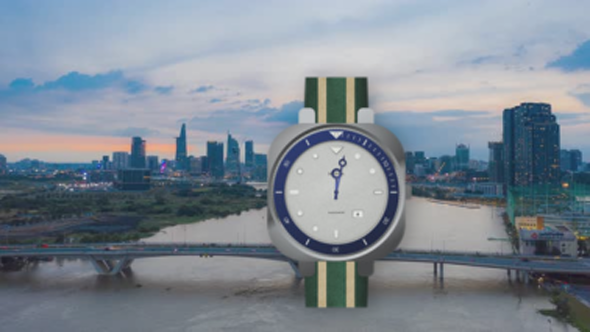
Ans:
12.02
